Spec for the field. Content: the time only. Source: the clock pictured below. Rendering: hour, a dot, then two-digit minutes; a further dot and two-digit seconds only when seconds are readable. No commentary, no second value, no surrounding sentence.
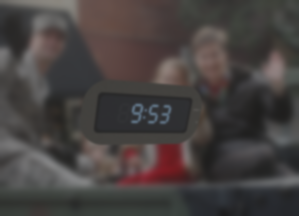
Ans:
9.53
